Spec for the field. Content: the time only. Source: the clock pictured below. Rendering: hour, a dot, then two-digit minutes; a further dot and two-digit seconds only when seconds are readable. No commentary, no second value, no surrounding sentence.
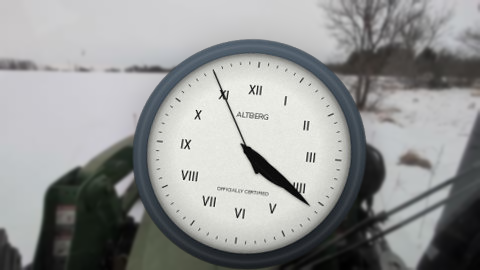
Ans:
4.20.55
